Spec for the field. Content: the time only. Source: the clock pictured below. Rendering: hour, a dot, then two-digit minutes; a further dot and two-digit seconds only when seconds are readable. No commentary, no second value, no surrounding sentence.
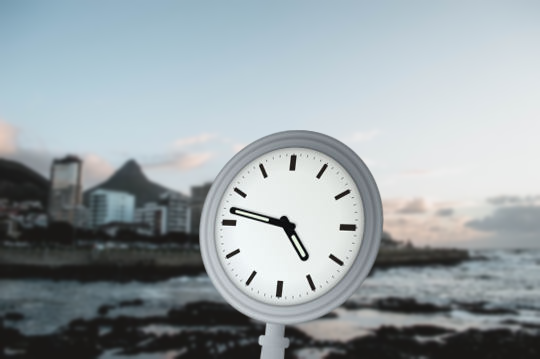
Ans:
4.47
